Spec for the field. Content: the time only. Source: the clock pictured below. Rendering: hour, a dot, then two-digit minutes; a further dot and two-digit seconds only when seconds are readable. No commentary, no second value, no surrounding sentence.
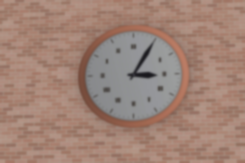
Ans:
3.05
